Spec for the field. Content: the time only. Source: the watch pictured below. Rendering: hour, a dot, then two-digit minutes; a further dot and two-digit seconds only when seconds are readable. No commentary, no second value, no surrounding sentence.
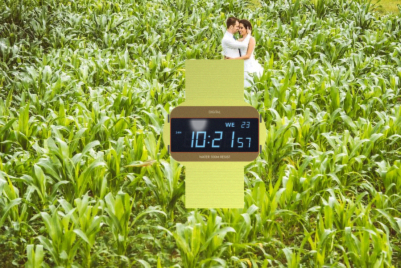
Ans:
10.21.57
